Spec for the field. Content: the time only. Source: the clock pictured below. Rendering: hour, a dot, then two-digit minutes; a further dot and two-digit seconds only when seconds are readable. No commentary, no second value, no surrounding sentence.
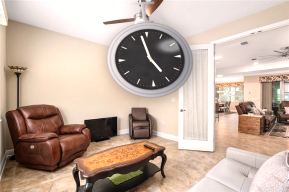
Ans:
4.58
